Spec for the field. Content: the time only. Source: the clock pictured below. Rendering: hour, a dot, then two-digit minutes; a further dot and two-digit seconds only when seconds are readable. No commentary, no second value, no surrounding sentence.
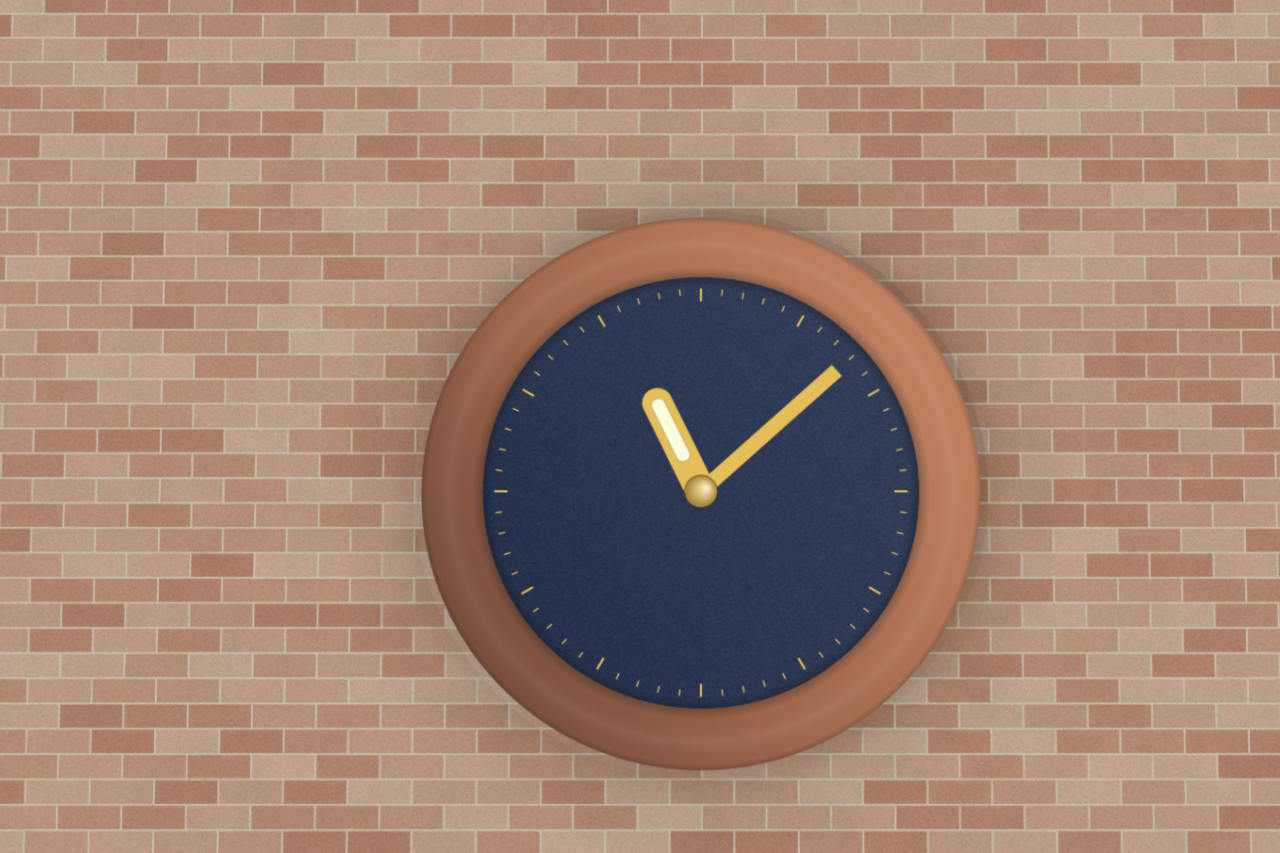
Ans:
11.08
